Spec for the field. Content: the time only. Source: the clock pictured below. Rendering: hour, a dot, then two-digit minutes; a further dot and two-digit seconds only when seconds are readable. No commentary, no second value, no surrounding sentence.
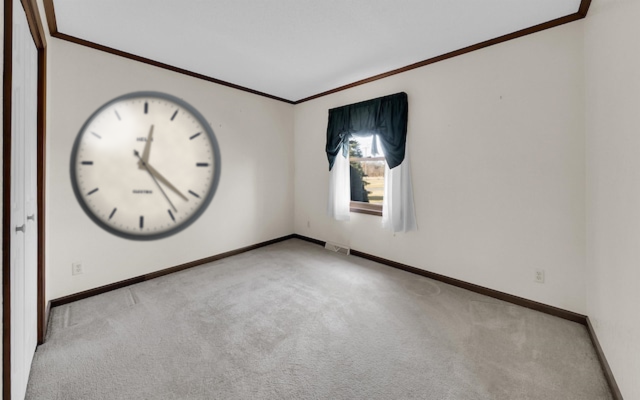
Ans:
12.21.24
